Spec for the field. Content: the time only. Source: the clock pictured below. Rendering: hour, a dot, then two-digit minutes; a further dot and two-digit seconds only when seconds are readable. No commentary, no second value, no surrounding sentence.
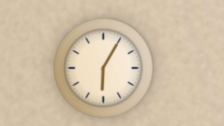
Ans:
6.05
